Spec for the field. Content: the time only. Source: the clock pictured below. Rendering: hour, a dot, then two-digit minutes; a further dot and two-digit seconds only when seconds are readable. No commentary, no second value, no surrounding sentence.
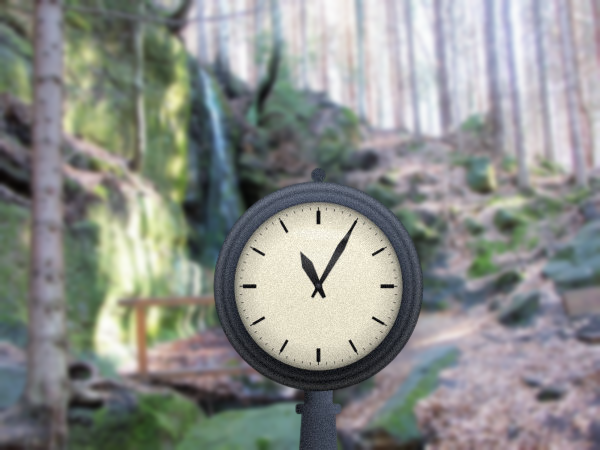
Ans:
11.05
